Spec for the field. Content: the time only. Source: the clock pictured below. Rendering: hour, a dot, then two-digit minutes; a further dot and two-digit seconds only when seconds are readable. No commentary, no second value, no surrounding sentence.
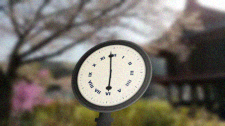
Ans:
5.59
